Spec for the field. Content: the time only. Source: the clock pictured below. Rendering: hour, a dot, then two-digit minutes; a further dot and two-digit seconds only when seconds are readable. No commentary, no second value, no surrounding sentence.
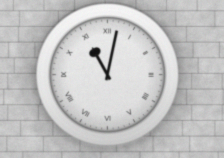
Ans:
11.02
